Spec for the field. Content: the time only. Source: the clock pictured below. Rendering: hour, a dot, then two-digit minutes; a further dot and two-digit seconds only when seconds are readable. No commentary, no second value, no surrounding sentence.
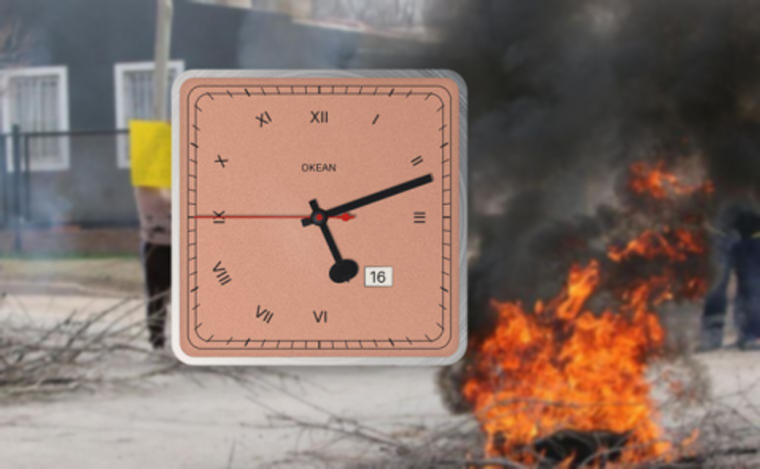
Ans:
5.11.45
